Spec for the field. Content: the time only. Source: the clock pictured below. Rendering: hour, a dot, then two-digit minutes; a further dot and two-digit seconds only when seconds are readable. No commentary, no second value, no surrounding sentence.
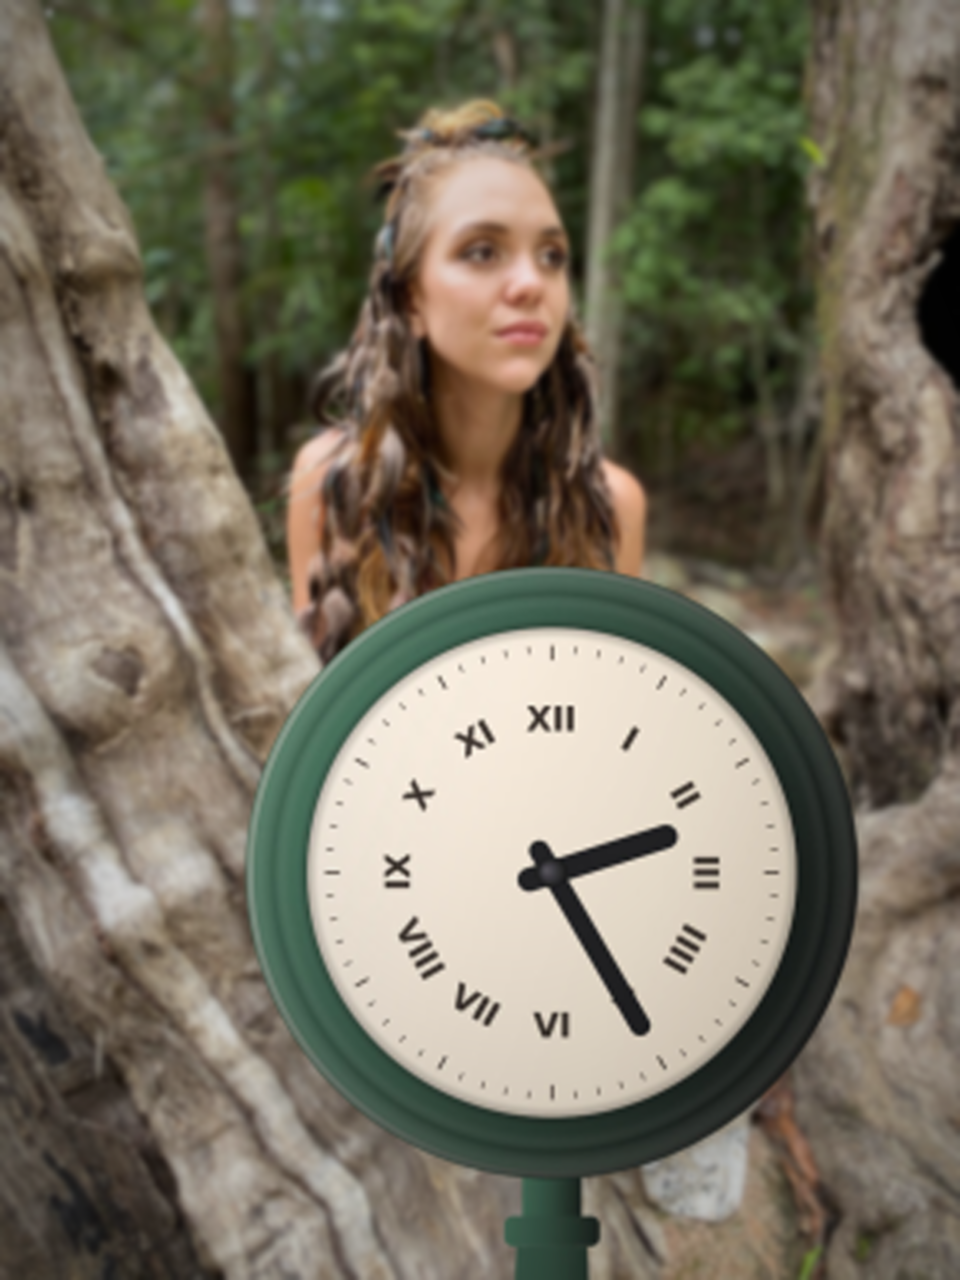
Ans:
2.25
